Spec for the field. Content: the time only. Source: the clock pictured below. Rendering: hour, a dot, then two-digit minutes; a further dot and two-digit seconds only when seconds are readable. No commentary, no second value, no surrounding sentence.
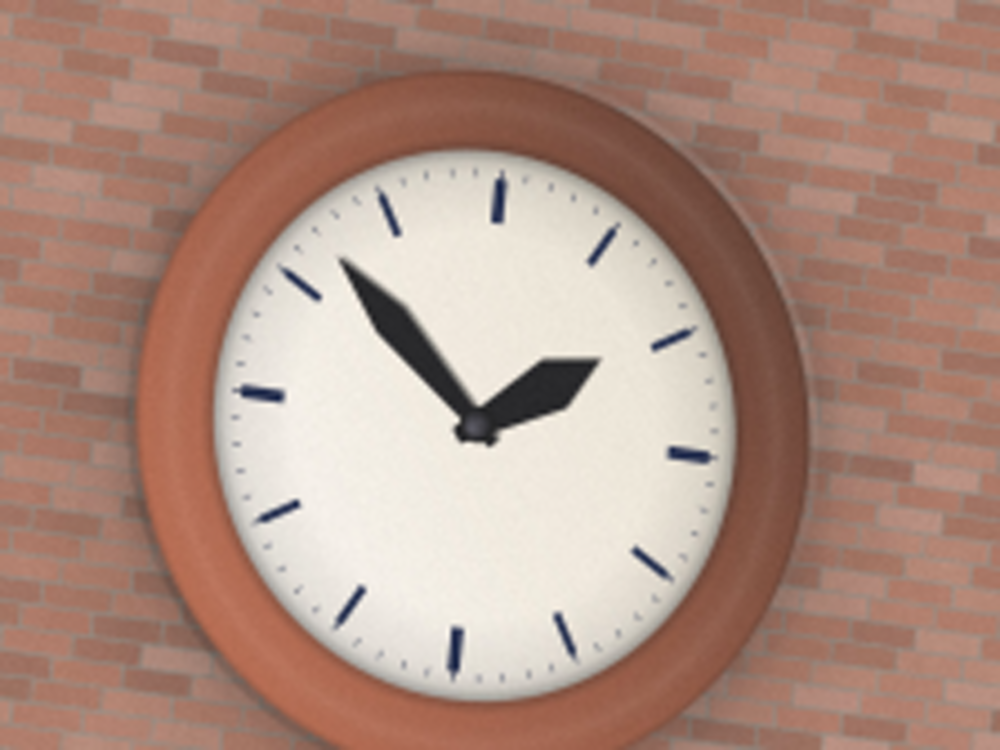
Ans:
1.52
